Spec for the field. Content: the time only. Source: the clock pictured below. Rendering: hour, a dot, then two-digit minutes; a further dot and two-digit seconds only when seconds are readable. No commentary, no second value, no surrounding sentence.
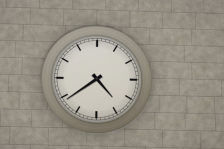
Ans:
4.39
